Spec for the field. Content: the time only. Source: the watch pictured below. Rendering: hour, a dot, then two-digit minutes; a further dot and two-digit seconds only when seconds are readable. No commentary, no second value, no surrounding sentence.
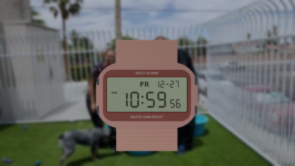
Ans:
10.59
